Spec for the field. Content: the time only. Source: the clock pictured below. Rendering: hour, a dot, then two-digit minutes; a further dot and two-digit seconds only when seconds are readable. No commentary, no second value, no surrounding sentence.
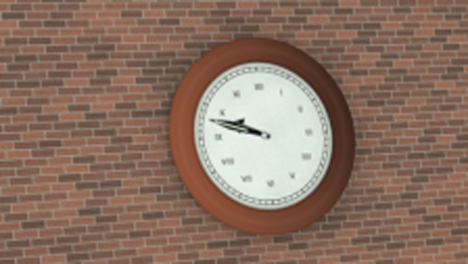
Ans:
9.48
